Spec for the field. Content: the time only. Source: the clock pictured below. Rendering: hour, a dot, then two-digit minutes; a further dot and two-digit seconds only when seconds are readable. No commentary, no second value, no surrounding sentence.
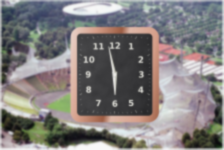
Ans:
5.58
